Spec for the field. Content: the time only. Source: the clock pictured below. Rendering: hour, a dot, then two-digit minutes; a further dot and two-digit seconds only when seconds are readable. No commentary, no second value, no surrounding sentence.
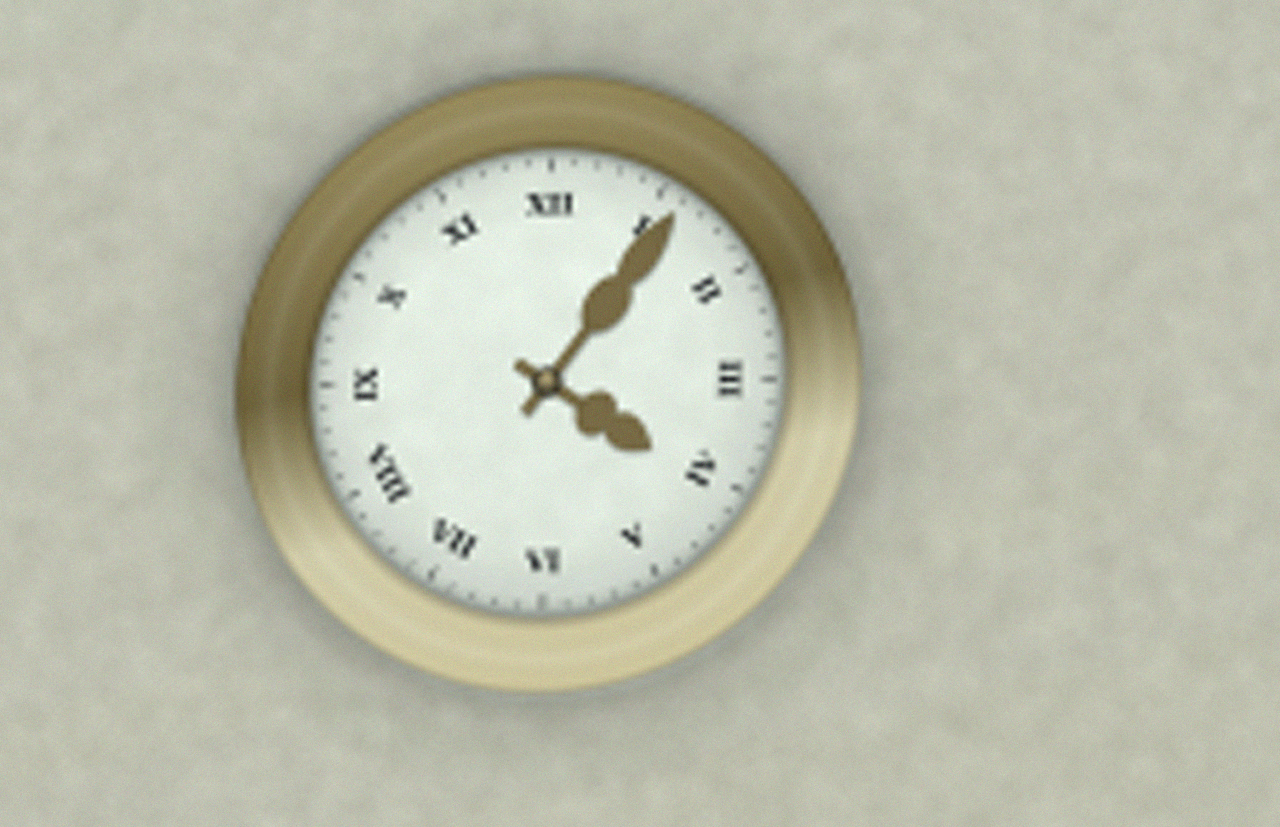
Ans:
4.06
